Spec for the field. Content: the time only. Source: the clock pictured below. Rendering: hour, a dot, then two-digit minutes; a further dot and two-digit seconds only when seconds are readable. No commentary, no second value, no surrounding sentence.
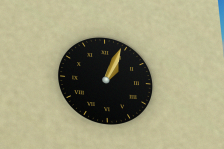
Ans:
1.04
